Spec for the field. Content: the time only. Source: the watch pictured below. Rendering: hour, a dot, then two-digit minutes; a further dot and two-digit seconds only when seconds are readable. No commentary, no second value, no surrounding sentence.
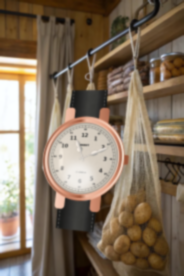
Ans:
11.11
